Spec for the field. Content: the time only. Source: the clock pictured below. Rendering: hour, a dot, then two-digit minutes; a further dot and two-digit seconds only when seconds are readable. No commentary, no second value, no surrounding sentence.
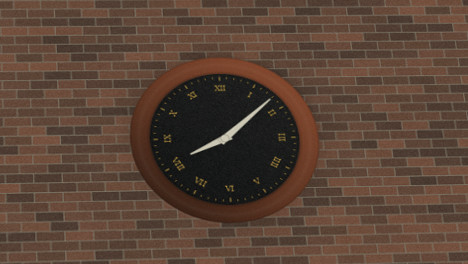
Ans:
8.08
